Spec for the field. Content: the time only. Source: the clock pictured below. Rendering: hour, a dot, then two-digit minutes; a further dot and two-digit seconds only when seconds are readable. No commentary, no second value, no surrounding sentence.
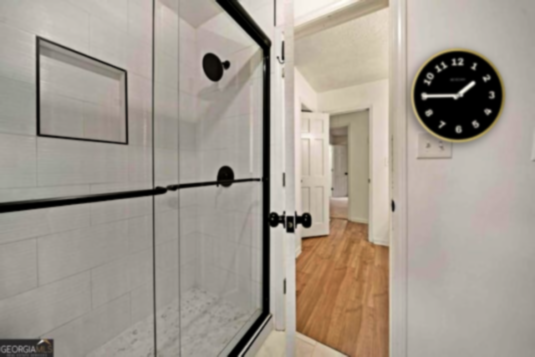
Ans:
1.45
